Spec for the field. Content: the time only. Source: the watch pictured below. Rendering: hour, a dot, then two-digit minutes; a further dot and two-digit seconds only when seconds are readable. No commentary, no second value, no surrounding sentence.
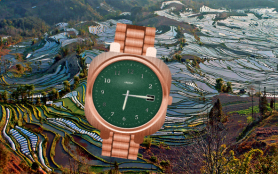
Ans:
6.15
